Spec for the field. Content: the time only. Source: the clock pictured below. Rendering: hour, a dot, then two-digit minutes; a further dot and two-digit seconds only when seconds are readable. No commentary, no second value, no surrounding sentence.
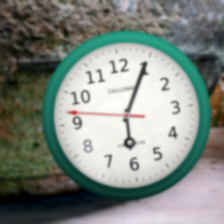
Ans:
6.04.47
